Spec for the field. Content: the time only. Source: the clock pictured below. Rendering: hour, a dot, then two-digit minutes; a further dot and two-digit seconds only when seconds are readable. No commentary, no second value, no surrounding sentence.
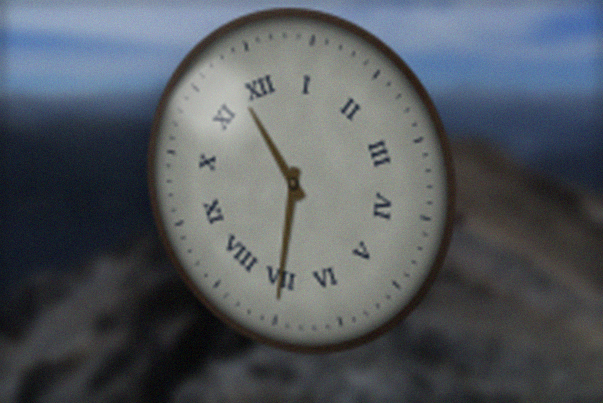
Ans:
11.35
